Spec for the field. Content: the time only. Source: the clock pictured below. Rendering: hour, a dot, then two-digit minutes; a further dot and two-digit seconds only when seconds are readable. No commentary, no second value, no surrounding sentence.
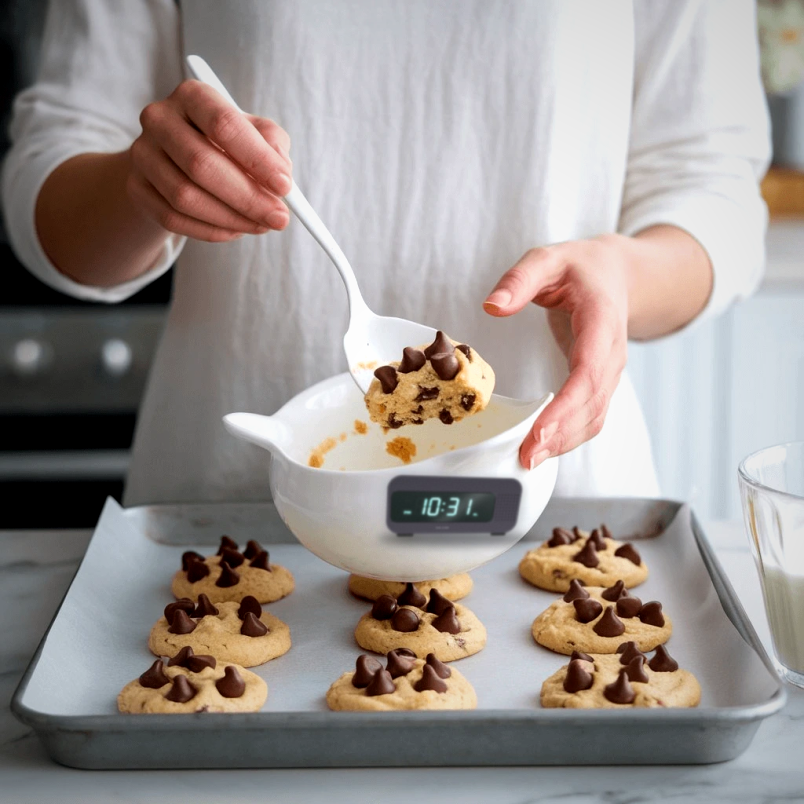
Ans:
10.31
